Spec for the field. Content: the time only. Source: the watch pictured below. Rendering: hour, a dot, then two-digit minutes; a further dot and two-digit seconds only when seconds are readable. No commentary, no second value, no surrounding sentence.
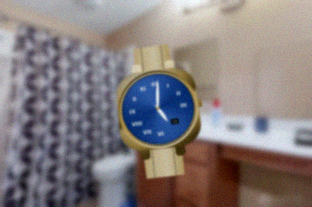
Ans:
5.01
